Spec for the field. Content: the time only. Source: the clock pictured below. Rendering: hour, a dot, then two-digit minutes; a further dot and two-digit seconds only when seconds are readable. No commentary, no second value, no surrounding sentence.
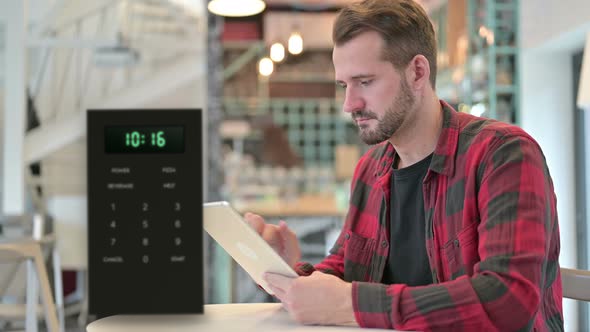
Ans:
10.16
